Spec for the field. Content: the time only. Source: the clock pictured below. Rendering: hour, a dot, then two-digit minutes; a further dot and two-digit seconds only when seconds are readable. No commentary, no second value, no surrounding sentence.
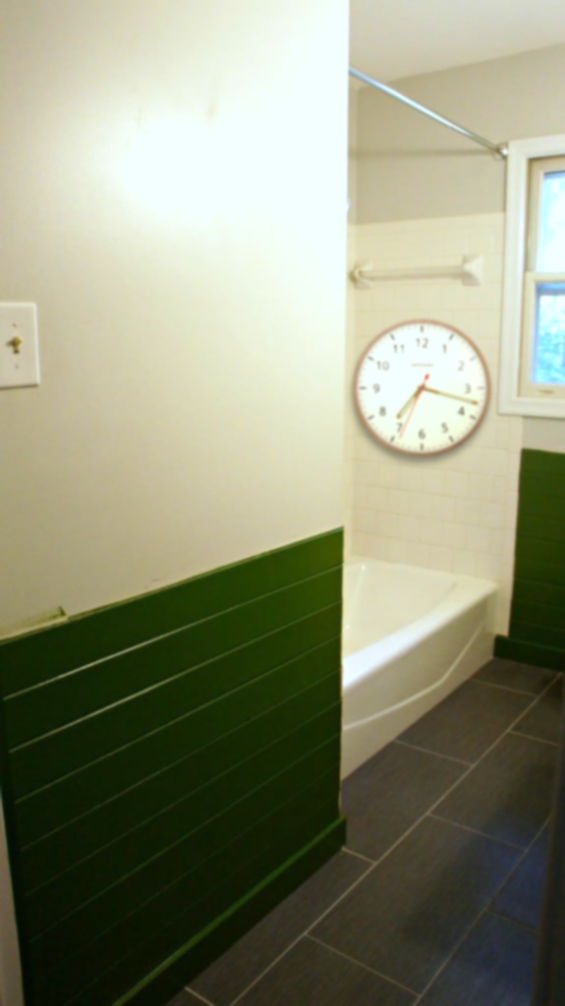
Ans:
7.17.34
